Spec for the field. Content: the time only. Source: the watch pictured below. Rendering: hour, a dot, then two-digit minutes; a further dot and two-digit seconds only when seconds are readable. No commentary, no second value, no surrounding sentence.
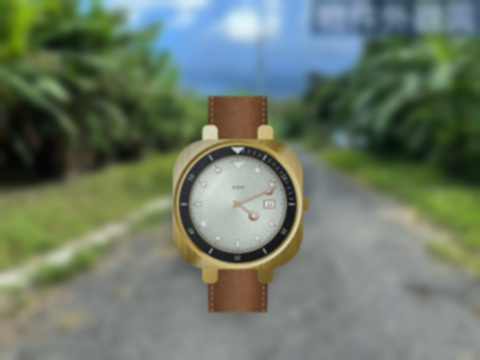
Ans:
4.11
